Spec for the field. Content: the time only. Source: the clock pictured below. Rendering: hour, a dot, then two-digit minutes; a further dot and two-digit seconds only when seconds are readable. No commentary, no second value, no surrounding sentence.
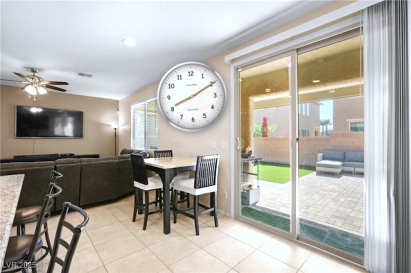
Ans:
8.10
